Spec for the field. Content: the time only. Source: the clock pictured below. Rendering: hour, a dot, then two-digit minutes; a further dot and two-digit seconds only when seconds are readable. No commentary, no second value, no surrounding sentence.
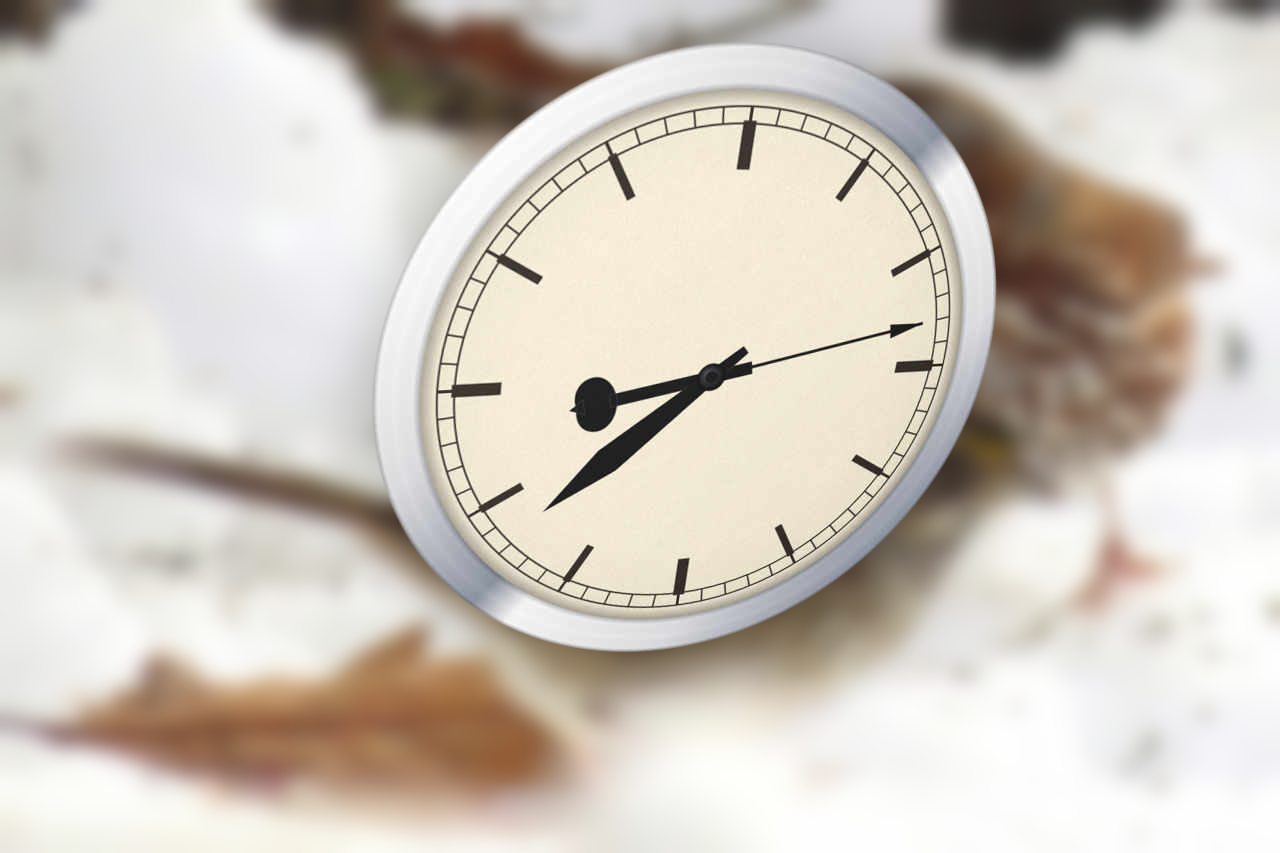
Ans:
8.38.13
